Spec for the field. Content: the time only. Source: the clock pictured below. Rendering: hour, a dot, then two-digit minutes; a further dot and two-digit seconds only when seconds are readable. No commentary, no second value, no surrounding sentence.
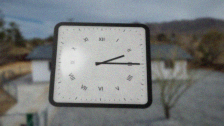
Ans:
2.15
